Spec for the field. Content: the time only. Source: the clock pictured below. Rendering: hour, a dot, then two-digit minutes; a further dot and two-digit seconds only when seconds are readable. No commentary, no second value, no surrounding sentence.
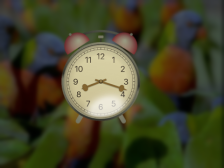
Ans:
8.18
